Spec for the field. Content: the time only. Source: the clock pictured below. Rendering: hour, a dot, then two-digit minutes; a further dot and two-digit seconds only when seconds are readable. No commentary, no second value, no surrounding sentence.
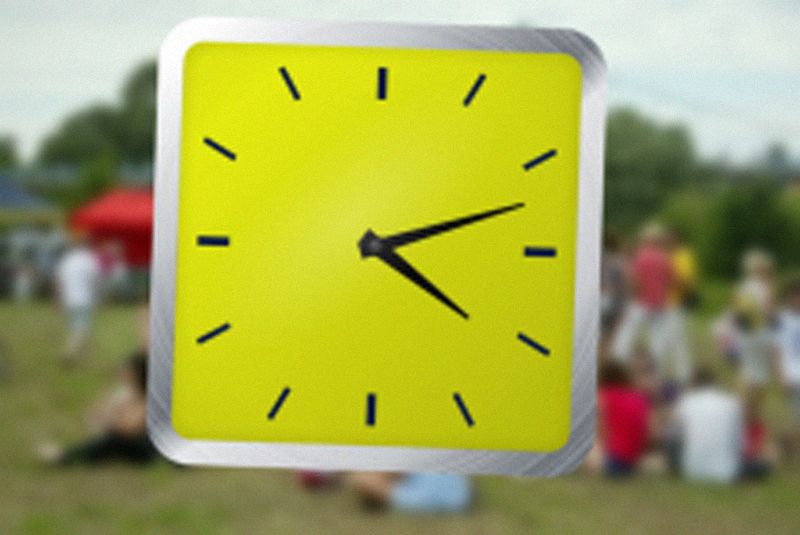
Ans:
4.12
